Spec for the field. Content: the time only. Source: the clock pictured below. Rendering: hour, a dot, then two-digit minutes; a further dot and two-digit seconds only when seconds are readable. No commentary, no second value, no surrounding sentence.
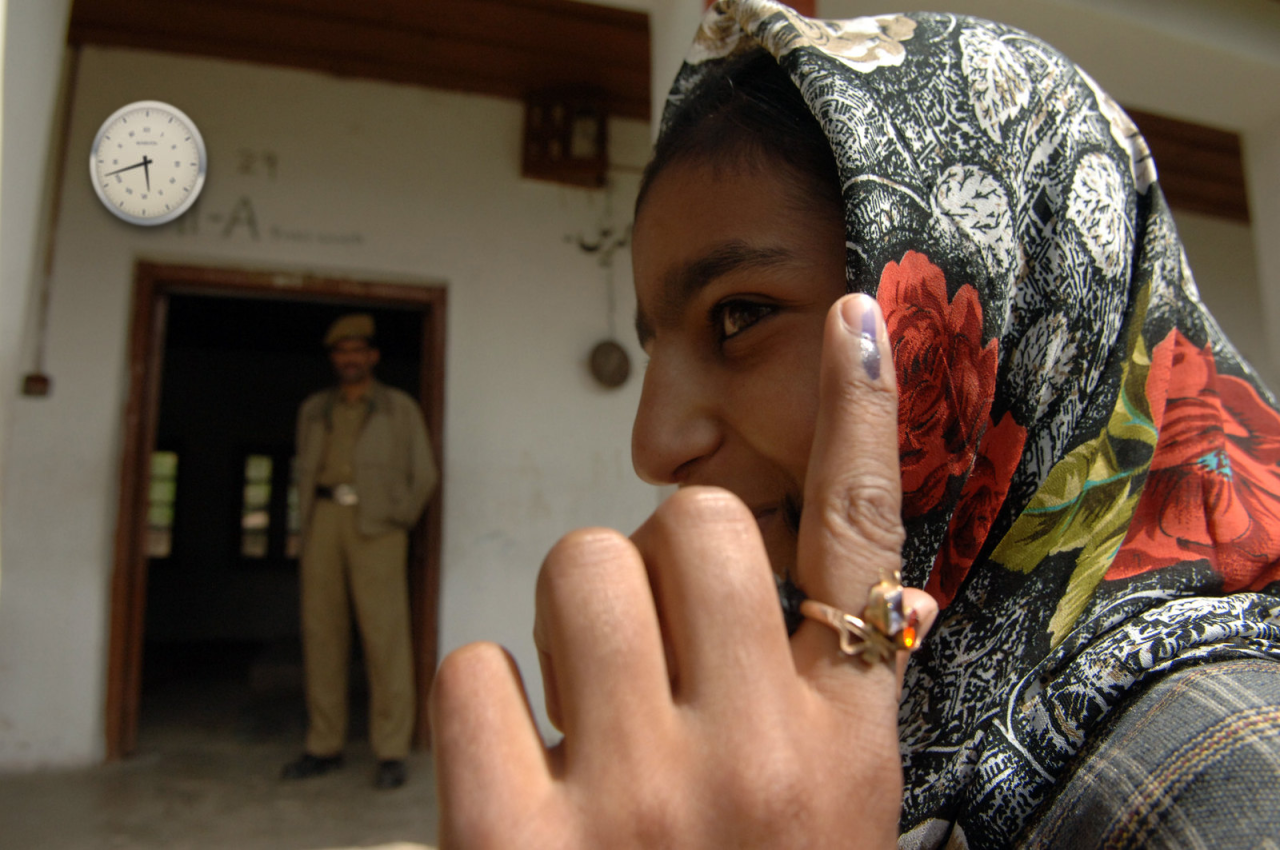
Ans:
5.42
